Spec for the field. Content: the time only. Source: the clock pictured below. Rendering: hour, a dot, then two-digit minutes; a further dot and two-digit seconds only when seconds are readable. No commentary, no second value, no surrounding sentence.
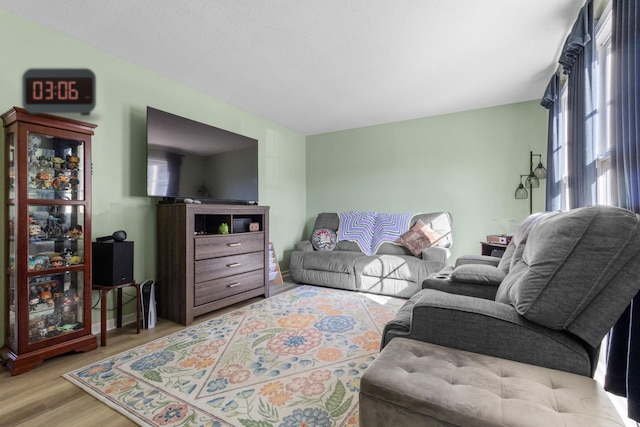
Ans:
3.06
